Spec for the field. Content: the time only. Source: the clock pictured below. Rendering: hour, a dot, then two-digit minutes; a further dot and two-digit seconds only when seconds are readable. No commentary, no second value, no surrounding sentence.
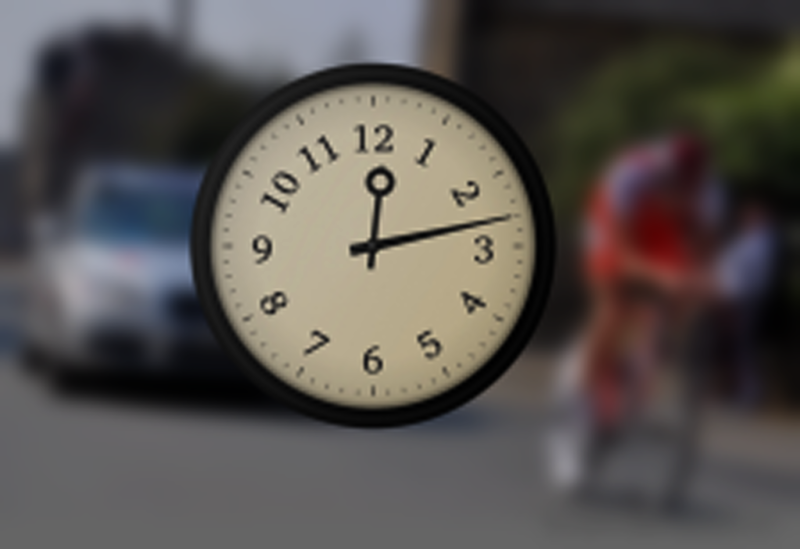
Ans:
12.13
